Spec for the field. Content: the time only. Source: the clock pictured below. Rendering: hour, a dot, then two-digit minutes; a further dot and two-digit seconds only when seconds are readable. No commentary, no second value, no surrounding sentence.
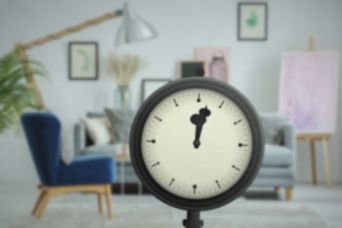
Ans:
12.02
